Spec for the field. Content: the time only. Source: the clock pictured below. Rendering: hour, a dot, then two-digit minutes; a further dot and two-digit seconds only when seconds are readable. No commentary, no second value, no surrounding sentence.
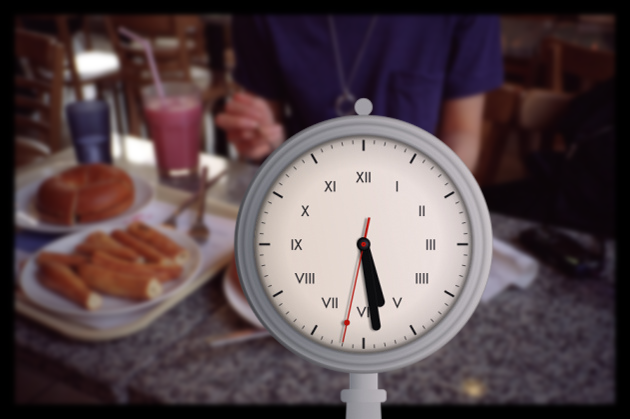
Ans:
5.28.32
